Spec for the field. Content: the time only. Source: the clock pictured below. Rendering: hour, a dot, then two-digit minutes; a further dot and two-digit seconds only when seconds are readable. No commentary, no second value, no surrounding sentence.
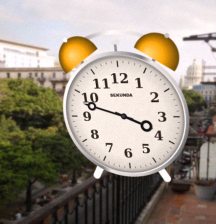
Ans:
3.48
